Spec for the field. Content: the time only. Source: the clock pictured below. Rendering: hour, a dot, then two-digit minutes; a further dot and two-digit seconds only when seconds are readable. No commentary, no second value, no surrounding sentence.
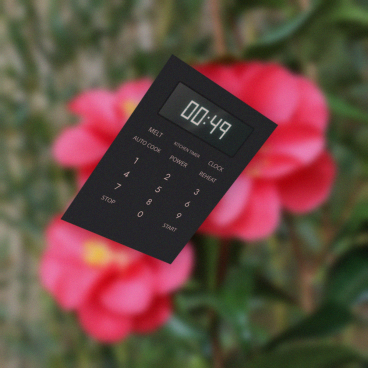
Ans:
0.49
